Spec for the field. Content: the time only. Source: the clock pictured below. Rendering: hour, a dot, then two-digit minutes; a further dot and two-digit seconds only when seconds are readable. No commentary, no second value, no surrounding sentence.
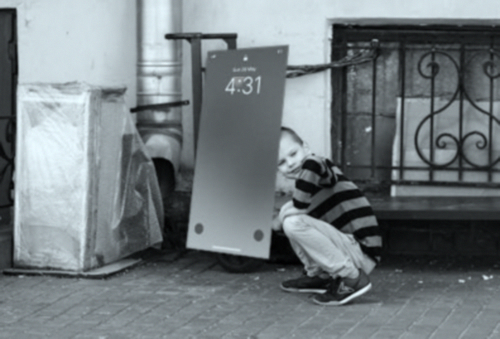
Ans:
4.31
